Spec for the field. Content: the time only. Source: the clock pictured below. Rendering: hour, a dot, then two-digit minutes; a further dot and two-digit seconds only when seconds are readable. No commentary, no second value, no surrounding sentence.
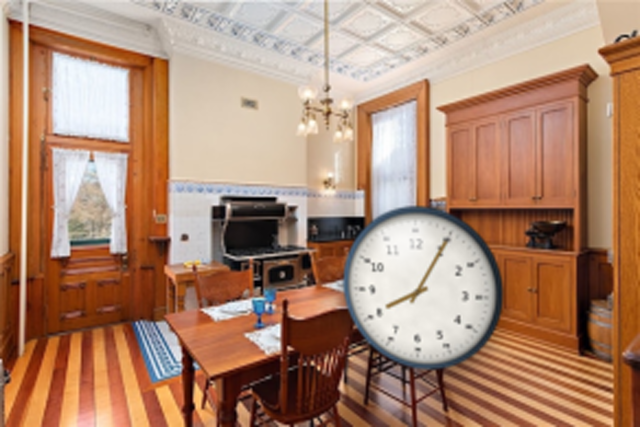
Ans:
8.05
